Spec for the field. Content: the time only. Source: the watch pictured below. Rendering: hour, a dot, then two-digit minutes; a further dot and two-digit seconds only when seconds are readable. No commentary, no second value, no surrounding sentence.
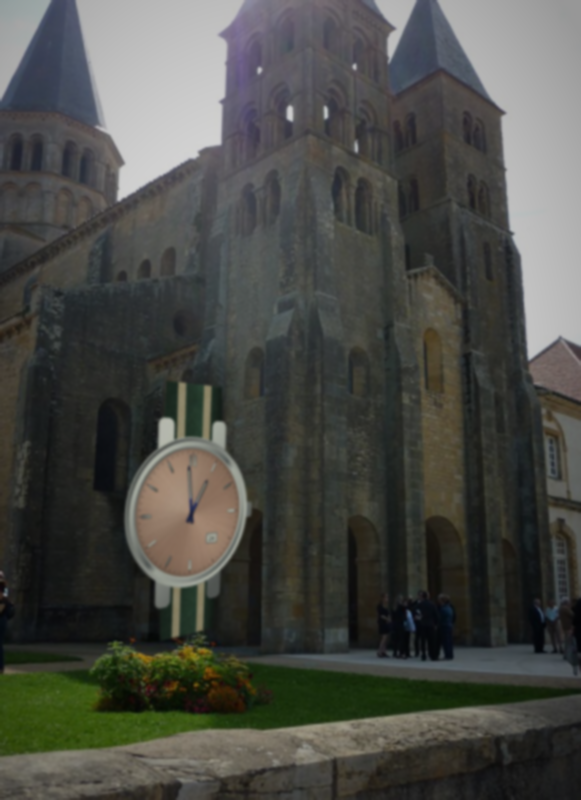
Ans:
12.59
